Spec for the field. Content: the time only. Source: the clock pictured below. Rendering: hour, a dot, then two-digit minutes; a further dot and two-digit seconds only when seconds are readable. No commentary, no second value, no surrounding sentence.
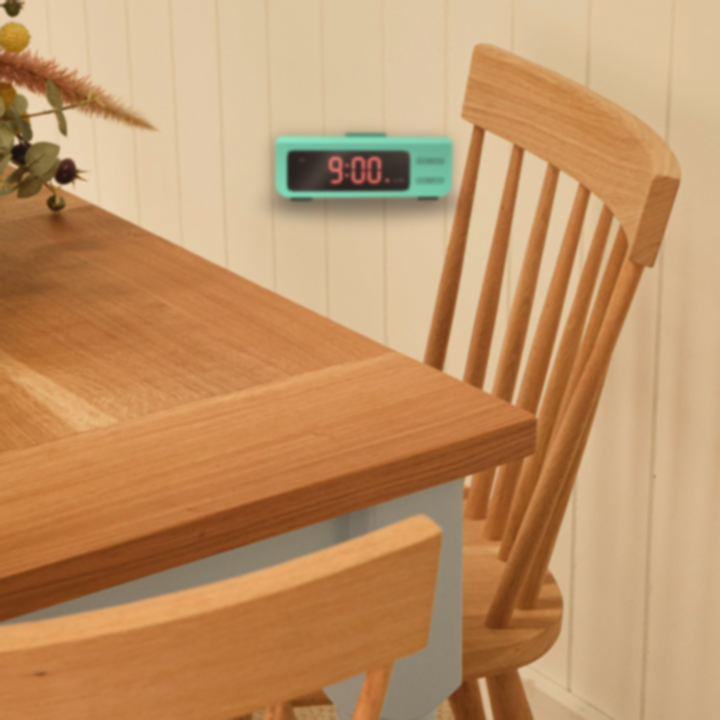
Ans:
9.00
